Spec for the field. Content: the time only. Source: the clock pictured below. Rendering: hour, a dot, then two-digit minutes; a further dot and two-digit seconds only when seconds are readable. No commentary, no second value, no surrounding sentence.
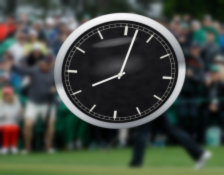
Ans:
8.02
